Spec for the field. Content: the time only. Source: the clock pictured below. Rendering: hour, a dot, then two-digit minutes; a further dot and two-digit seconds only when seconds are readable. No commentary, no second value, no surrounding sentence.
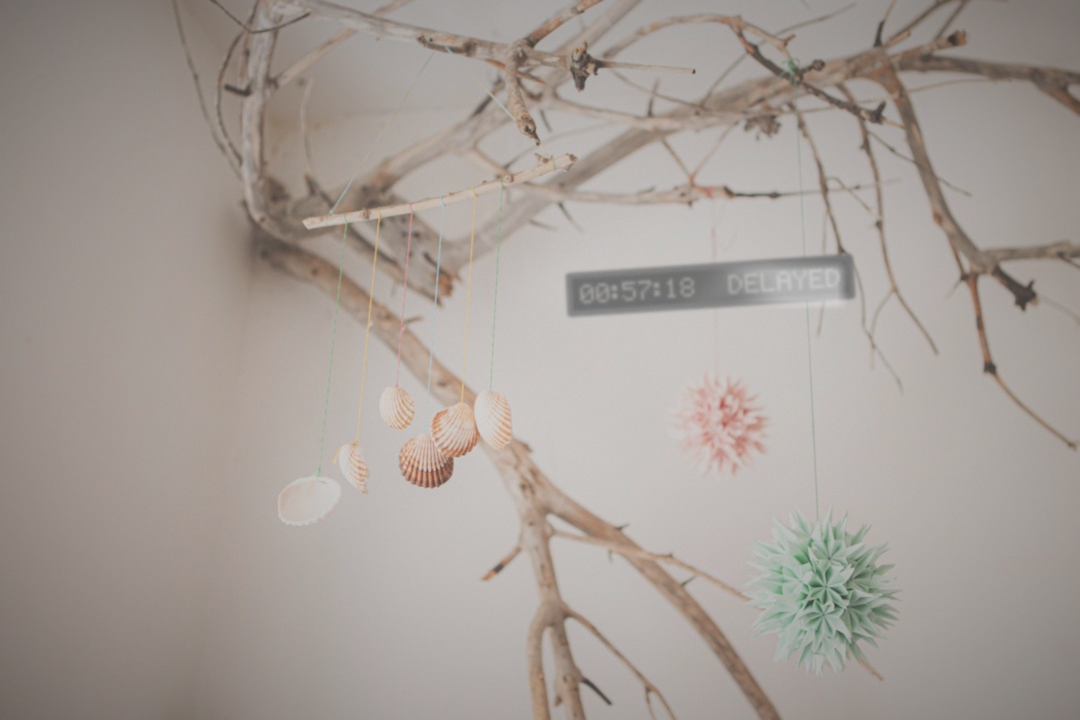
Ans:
0.57.18
